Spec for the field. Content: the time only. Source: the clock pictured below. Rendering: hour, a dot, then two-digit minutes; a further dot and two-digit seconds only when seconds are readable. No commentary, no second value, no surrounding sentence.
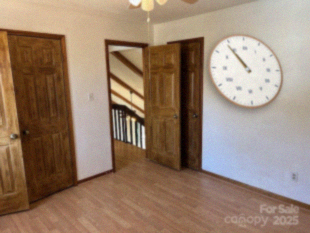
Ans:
10.54
